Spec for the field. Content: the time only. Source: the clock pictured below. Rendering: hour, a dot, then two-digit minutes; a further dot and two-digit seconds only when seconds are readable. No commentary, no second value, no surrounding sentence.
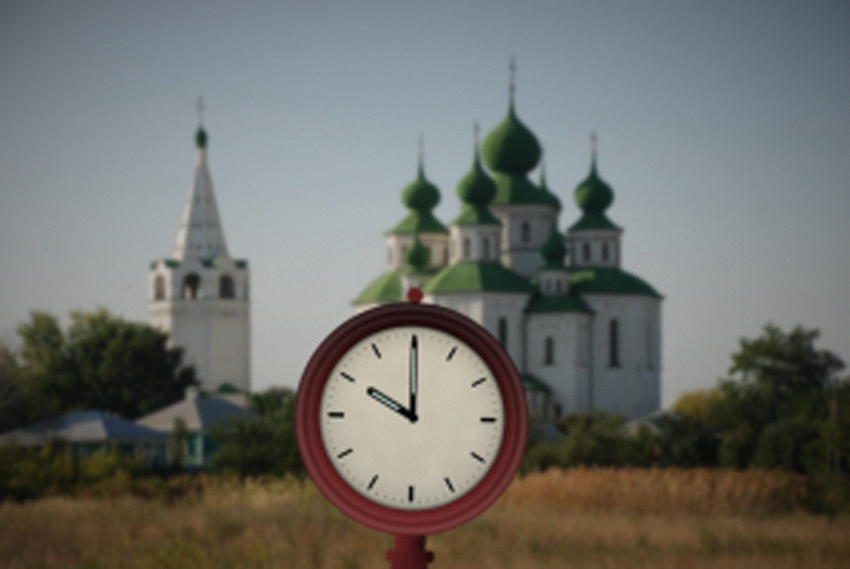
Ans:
10.00
